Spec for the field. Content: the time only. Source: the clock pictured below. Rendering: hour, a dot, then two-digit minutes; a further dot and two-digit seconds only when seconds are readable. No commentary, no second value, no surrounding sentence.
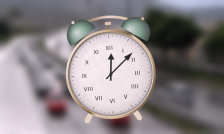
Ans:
12.08
